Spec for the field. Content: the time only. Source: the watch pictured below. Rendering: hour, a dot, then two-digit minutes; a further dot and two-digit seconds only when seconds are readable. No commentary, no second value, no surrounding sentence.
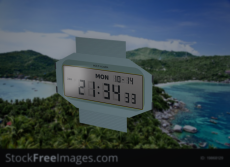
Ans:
21.34.33
